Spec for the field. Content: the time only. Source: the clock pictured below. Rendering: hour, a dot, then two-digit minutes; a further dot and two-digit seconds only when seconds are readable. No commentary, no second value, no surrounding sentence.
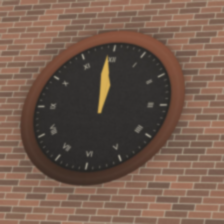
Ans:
11.59
